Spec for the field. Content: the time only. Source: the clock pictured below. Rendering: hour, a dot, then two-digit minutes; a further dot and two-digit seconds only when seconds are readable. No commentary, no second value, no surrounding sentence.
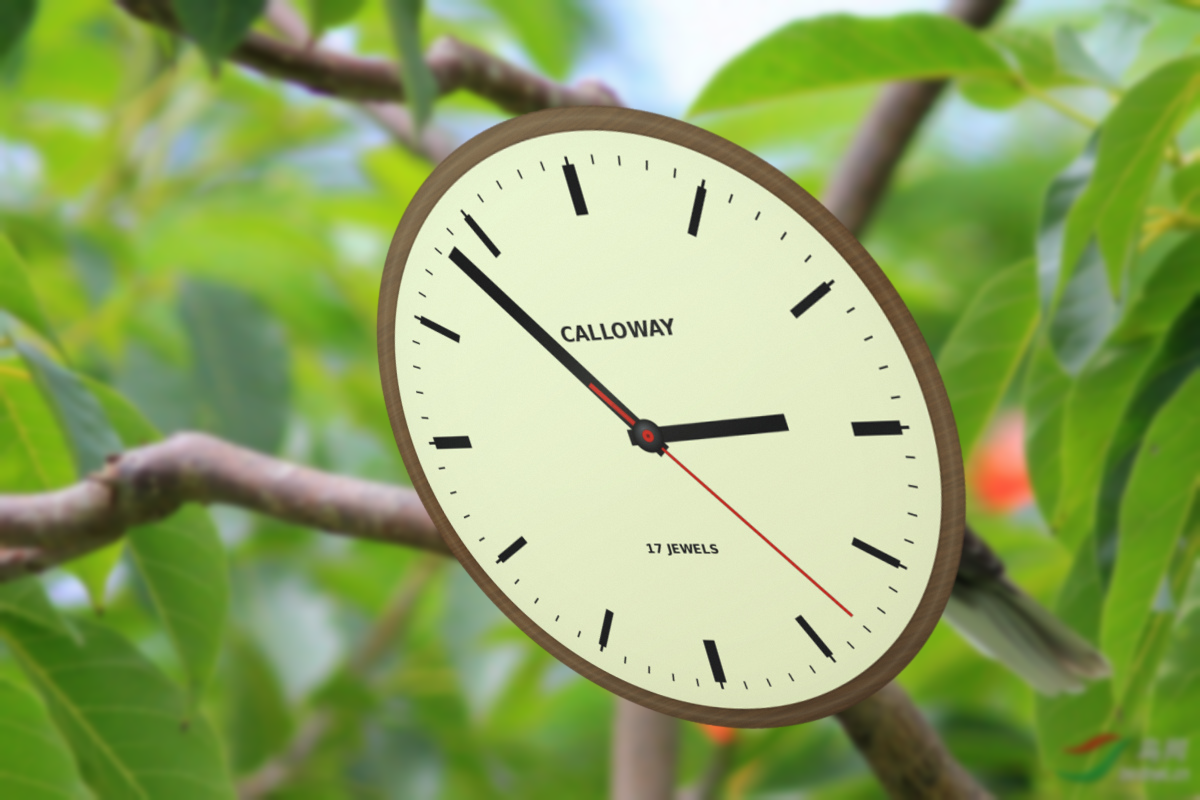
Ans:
2.53.23
